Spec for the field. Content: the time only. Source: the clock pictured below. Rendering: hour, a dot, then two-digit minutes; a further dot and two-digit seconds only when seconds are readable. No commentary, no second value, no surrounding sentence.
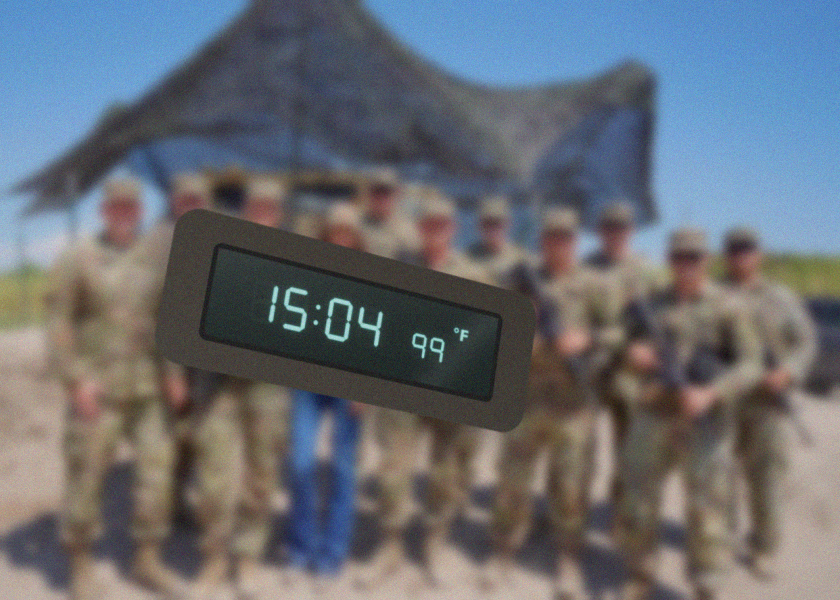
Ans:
15.04
